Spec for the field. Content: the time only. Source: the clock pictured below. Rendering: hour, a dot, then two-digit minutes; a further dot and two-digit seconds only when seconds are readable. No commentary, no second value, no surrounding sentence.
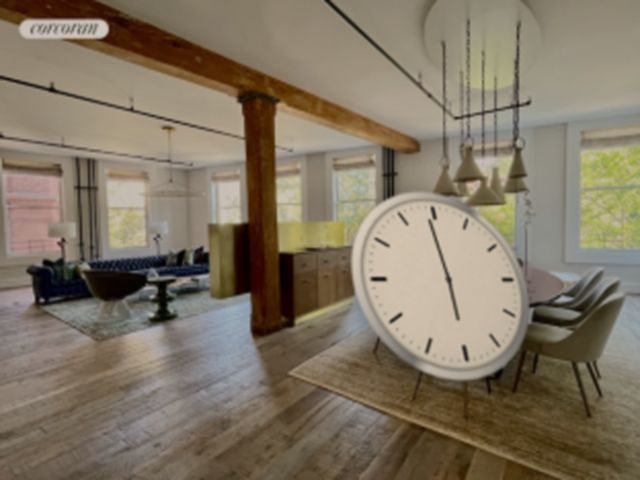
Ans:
5.59
